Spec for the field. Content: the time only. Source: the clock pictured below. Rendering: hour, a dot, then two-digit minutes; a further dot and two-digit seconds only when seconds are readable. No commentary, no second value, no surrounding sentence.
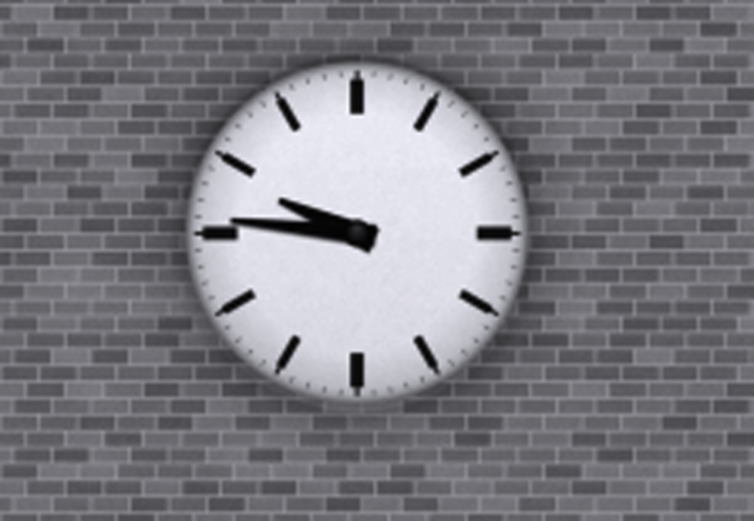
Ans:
9.46
